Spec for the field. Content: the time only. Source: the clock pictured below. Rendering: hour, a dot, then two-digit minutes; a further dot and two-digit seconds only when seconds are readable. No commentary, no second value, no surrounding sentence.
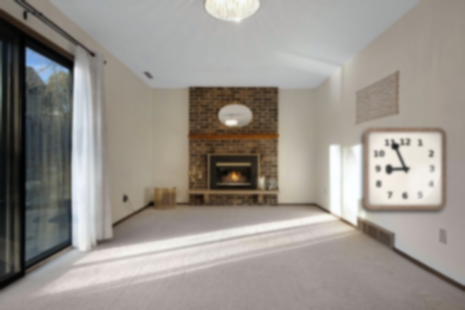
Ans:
8.56
